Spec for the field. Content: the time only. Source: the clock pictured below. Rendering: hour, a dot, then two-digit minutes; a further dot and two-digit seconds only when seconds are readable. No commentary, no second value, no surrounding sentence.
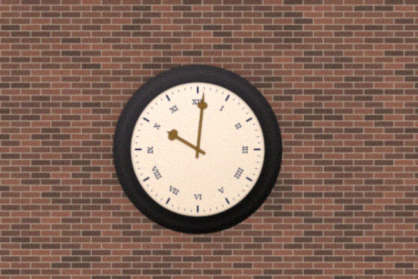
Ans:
10.01
